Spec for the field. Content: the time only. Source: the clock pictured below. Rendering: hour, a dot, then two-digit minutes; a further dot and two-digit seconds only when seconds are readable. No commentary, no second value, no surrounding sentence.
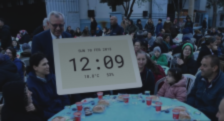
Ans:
12.09
